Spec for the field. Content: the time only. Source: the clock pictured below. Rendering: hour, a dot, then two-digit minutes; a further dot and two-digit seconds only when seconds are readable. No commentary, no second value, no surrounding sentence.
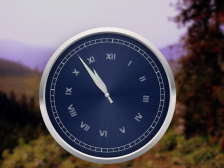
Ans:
10.53
